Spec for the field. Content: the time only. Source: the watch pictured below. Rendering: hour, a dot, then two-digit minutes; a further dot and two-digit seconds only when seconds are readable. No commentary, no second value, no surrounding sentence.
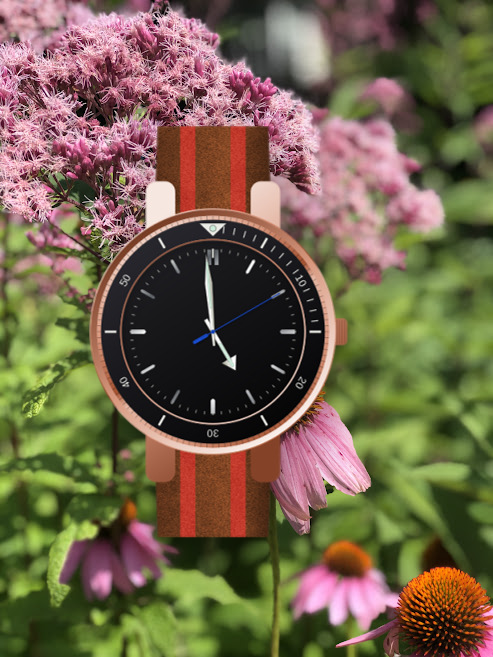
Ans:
4.59.10
